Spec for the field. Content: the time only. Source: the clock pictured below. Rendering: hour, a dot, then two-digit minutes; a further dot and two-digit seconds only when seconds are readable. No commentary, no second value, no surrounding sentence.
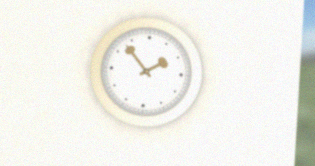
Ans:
1.53
